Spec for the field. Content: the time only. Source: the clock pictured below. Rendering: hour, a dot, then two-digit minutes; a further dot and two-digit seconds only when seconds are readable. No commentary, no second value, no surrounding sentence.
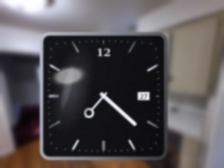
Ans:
7.22
